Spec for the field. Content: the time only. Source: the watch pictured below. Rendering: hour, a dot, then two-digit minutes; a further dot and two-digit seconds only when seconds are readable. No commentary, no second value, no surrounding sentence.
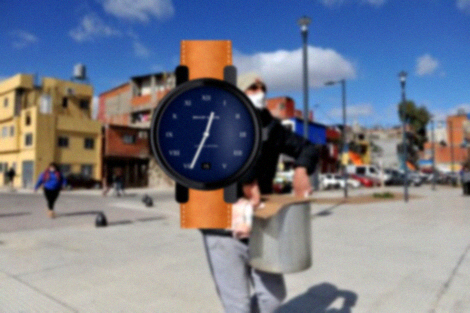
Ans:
12.34
